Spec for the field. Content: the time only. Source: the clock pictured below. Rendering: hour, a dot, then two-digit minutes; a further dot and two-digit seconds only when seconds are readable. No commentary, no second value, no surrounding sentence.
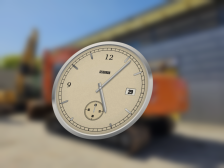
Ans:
5.06
